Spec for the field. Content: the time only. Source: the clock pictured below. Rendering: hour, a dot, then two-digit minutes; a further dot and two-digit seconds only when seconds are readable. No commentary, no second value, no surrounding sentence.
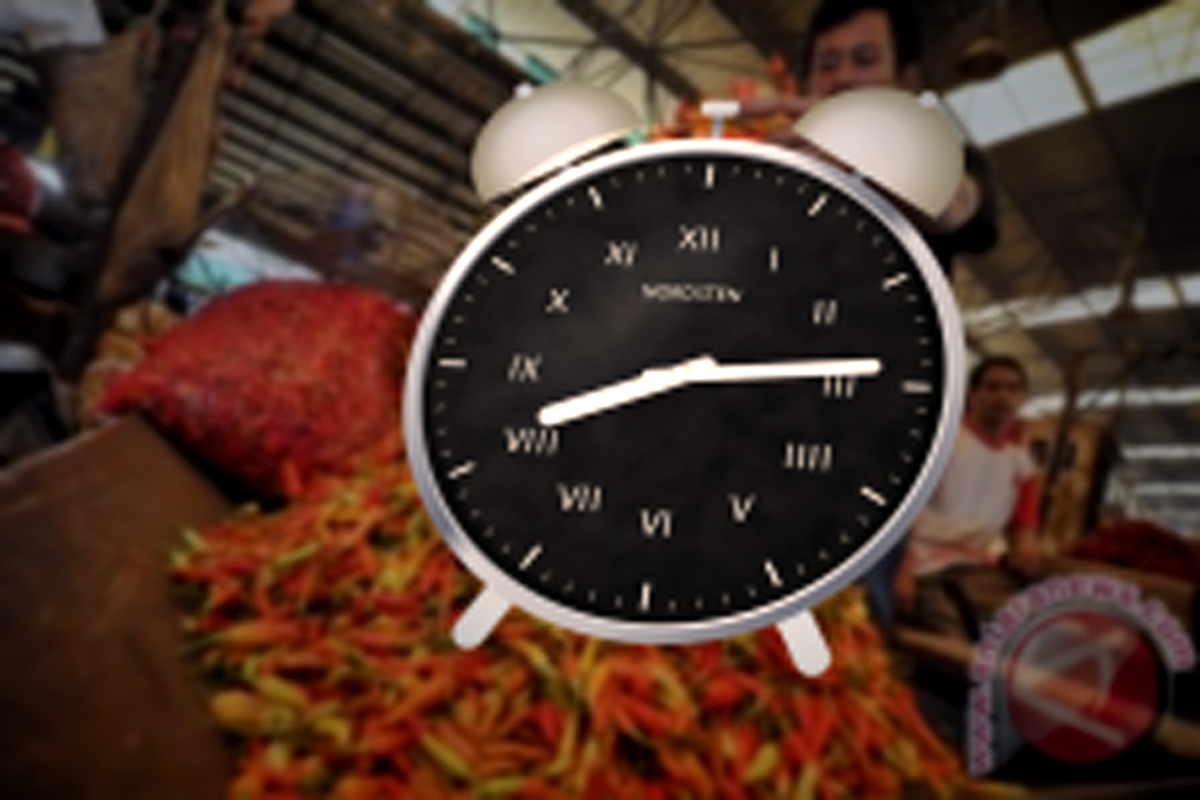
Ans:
8.14
